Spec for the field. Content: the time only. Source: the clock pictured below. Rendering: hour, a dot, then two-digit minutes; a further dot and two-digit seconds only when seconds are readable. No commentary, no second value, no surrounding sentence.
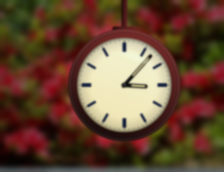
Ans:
3.07
